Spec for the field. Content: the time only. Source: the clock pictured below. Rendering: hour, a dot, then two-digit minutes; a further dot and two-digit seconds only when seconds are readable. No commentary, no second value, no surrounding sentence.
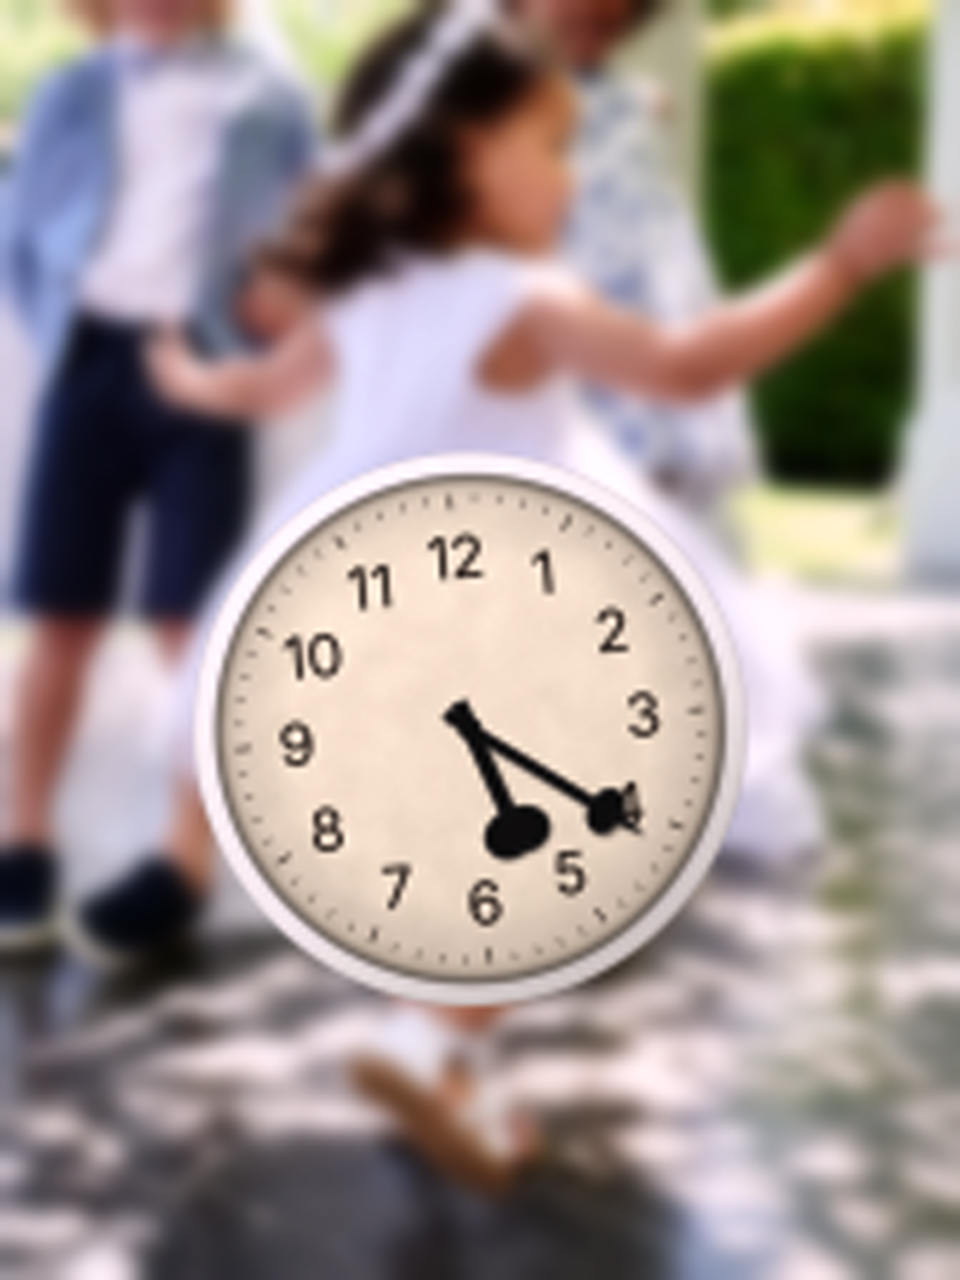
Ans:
5.21
